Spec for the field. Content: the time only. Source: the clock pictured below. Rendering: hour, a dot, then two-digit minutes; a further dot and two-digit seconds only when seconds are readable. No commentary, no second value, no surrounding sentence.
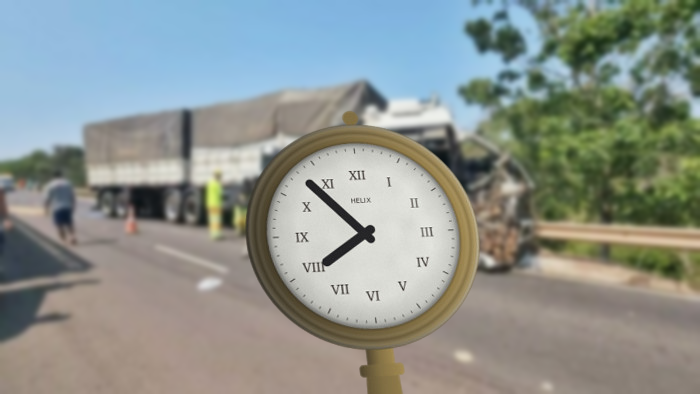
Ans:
7.53
